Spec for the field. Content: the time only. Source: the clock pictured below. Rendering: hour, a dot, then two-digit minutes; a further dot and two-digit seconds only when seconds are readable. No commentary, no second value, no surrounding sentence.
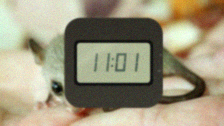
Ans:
11.01
